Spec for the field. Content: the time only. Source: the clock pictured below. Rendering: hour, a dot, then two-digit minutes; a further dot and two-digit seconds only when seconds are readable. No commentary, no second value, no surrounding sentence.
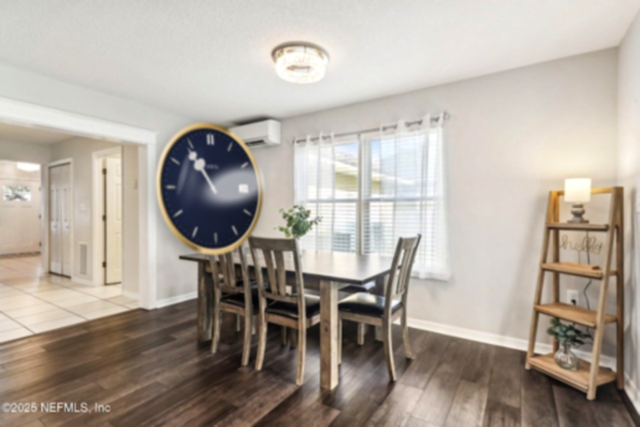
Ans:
10.54
